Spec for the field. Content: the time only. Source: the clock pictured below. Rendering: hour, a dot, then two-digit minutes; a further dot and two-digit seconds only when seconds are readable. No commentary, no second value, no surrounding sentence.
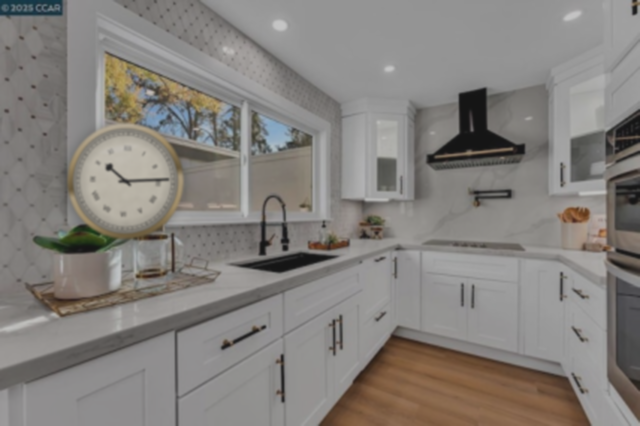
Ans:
10.14
